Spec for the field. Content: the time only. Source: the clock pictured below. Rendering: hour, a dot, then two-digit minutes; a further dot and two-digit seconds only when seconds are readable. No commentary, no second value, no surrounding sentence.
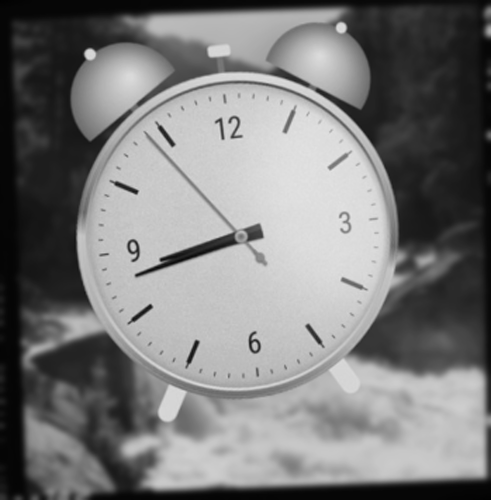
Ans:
8.42.54
